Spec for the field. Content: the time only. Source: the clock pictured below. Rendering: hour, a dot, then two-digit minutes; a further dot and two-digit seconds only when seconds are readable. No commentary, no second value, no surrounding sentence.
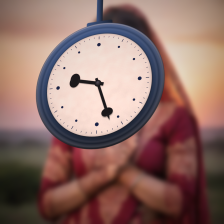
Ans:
9.27
